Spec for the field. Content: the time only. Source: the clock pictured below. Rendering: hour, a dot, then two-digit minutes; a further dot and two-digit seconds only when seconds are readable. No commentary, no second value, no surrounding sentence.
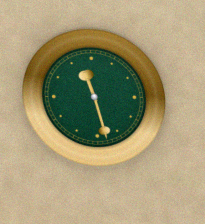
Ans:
11.28
